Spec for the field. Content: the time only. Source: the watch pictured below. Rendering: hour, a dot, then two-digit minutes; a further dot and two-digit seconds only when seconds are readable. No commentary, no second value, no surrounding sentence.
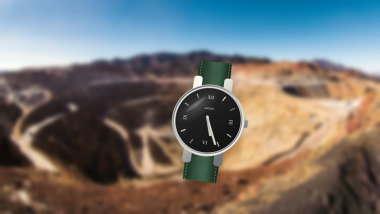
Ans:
5.26
